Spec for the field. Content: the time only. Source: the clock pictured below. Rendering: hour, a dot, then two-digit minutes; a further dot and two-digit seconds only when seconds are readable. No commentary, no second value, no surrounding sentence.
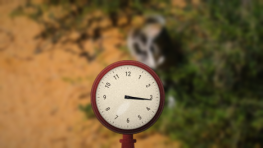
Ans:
3.16
